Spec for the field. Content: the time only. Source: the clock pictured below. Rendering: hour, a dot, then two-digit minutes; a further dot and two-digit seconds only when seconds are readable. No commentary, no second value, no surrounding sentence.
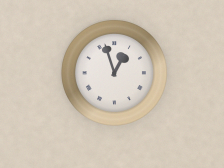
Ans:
12.57
